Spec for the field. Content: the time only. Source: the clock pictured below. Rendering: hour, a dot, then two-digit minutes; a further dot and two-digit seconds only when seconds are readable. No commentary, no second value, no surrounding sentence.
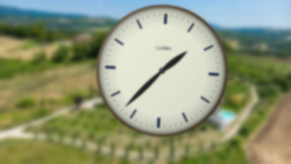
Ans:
1.37
